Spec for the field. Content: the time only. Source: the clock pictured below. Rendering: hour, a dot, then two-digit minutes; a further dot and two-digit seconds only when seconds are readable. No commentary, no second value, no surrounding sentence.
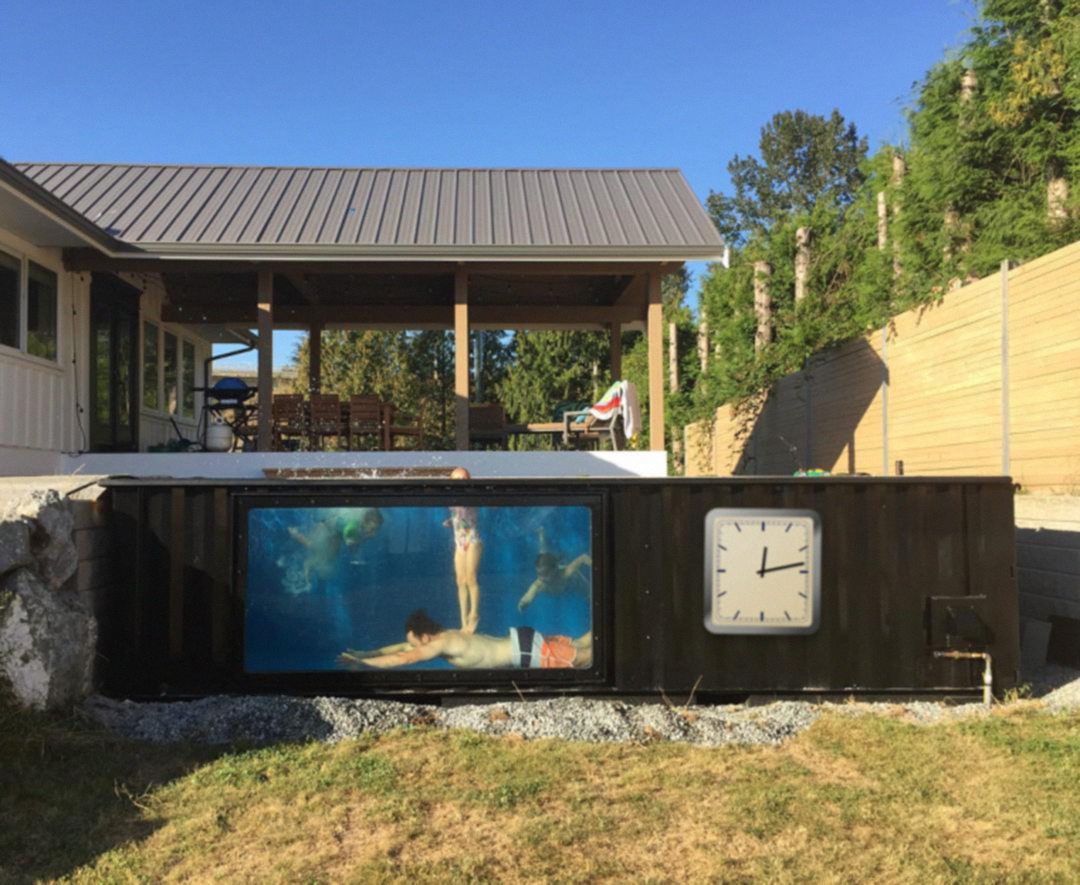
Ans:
12.13
